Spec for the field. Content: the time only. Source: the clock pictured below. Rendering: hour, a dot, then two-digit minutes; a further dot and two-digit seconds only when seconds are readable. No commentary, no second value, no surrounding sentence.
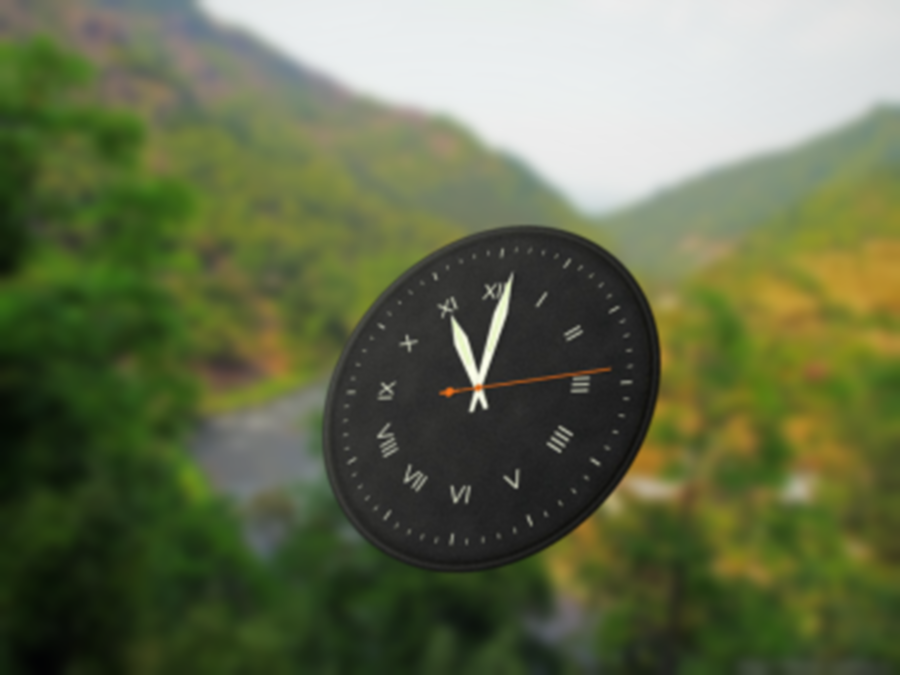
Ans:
11.01.14
